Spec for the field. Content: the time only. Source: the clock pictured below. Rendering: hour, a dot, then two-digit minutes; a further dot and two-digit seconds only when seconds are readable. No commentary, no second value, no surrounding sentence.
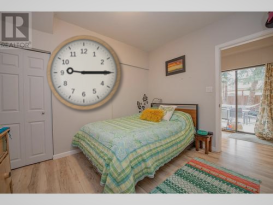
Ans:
9.15
